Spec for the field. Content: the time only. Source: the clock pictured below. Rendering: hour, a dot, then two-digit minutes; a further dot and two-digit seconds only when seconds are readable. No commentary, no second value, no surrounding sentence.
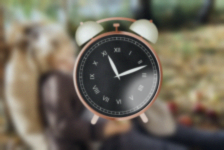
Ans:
11.12
